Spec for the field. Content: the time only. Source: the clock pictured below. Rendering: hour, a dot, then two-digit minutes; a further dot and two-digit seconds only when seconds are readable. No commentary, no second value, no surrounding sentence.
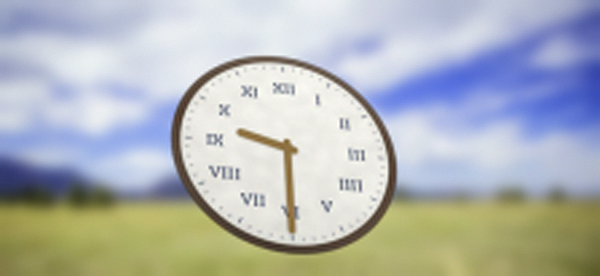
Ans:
9.30
